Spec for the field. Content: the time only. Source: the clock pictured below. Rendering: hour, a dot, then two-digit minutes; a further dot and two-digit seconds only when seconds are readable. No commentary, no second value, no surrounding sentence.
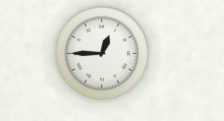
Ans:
12.45
